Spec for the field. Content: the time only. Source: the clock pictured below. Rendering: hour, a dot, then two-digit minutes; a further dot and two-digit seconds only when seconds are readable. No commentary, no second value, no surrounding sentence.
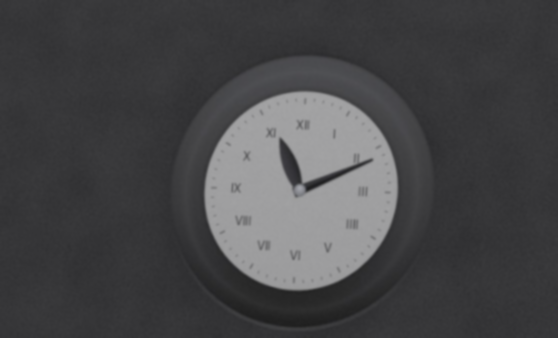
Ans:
11.11
